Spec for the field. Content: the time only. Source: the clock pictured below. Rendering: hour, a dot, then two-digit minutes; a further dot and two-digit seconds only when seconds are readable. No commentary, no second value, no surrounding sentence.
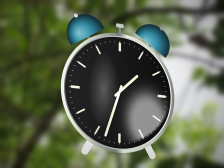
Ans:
1.33
